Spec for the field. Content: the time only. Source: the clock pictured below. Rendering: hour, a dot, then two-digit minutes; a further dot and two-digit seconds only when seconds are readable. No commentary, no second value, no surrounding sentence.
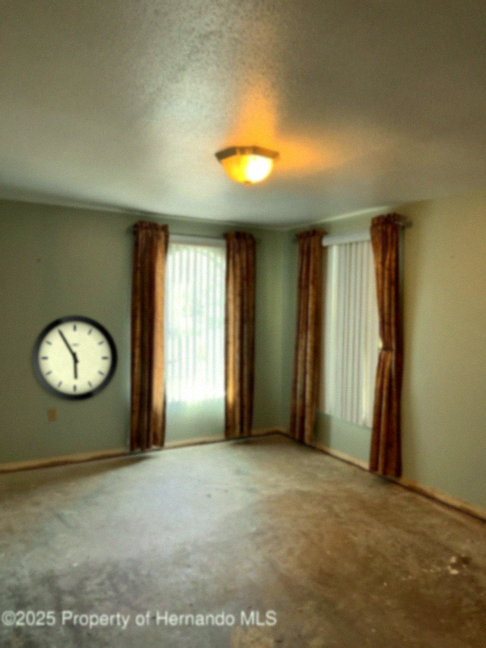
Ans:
5.55
